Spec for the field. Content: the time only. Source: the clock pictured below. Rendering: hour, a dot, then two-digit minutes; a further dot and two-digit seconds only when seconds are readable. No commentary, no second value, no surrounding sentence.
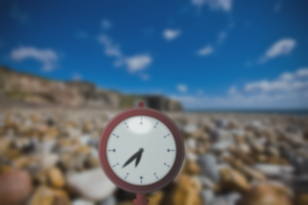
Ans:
6.38
